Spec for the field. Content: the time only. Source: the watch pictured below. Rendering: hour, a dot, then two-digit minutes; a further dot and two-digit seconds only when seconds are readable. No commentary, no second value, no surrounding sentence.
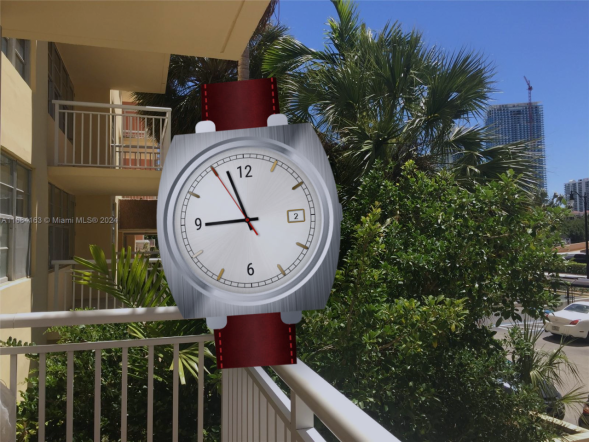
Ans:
8.56.55
